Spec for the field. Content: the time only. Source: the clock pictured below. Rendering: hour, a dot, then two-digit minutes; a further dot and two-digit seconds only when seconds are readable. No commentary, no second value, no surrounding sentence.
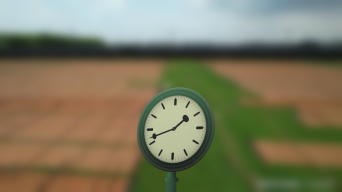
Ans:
1.42
